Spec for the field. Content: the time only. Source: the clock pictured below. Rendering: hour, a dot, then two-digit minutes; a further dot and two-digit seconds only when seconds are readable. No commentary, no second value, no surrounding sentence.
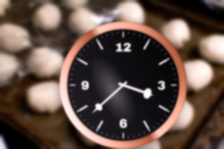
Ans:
3.38
